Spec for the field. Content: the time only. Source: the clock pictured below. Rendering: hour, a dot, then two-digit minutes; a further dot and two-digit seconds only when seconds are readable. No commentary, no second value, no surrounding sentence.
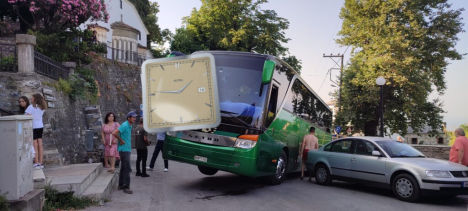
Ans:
1.46
